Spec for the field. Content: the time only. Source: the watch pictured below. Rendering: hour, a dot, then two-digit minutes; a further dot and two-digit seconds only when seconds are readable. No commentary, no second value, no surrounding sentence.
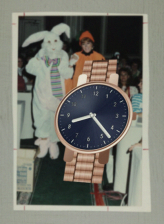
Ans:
8.23
